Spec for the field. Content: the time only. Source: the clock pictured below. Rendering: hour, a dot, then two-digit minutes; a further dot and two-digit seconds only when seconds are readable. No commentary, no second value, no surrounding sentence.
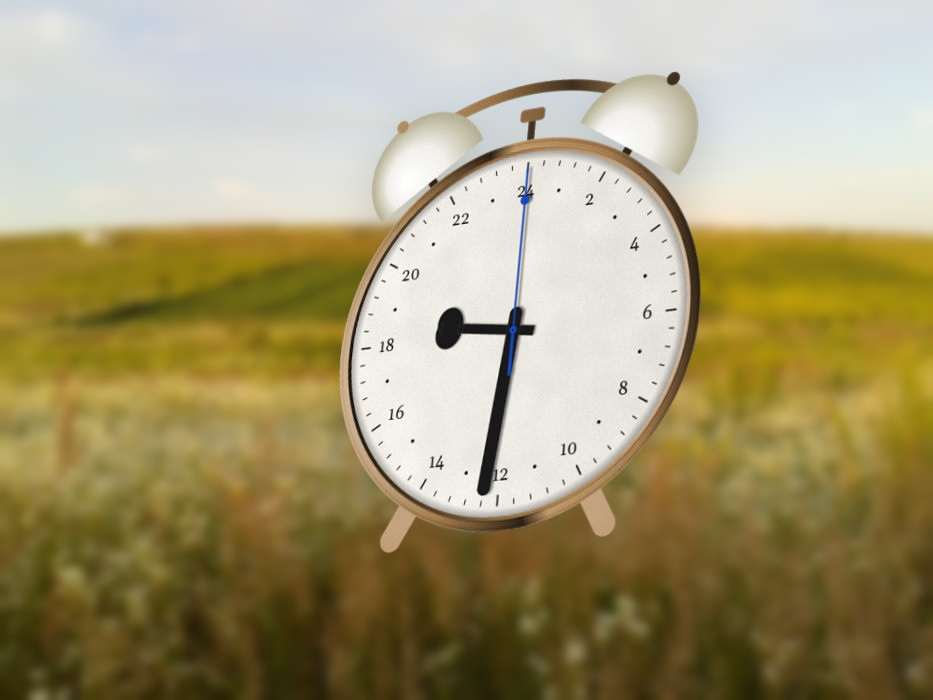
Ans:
18.31.00
